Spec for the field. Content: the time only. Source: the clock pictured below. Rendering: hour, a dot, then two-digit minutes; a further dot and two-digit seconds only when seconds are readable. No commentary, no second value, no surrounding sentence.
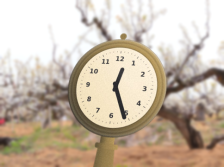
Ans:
12.26
